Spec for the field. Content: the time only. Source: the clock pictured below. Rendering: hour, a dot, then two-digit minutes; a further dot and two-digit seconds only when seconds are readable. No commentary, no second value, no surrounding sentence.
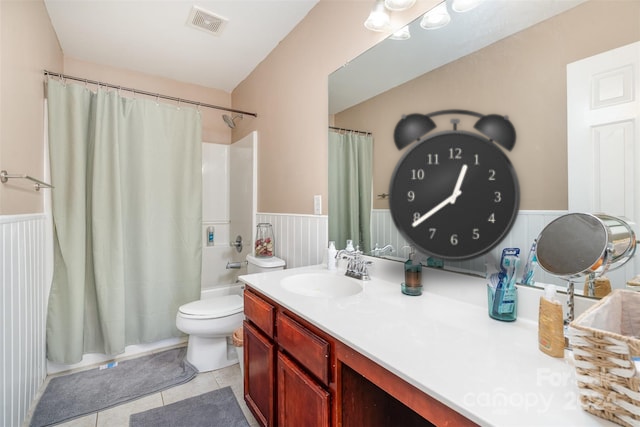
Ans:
12.39
